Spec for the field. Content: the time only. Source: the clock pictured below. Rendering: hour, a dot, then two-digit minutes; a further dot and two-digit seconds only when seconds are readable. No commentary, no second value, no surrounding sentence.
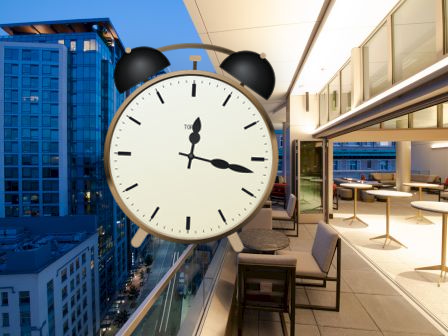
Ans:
12.17
